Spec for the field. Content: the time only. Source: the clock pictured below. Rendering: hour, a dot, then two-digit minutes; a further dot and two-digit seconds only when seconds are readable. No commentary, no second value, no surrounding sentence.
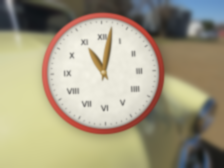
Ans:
11.02
